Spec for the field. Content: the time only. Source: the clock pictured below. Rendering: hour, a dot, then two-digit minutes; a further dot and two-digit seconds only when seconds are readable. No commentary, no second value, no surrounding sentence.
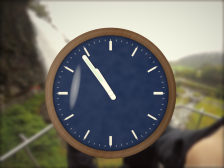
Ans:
10.54
